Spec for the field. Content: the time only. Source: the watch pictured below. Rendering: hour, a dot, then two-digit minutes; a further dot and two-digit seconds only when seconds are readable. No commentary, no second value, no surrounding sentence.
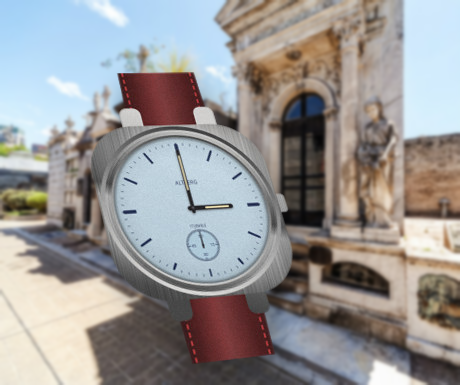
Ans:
3.00
